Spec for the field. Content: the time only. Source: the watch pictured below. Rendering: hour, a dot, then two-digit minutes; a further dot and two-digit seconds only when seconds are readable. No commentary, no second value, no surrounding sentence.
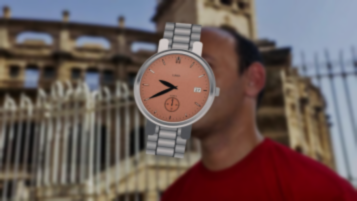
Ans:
9.40
